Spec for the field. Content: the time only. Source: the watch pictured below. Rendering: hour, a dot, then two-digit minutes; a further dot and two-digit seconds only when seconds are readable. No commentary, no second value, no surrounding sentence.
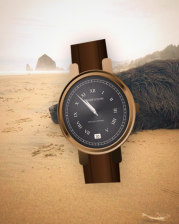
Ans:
10.53
